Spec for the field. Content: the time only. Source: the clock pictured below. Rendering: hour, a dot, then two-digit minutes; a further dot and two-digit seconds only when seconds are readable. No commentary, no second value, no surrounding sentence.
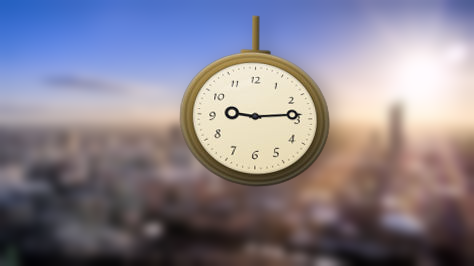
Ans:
9.14
